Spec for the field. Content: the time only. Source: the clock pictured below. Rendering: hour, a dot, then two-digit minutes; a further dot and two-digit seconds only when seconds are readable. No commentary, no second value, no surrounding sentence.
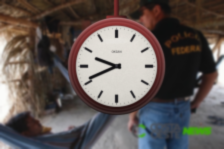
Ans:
9.41
